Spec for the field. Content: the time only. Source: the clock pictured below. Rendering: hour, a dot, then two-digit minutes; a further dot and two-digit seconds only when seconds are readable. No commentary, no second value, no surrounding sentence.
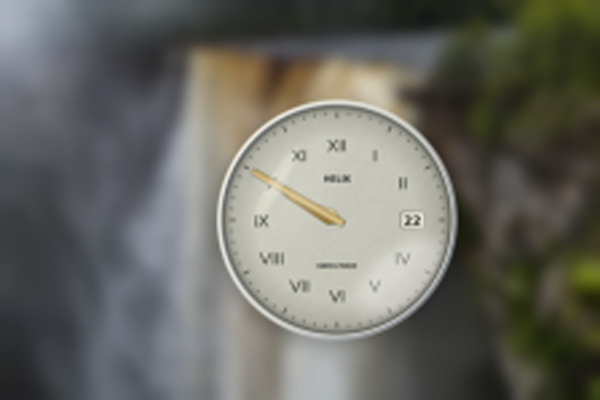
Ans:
9.50
